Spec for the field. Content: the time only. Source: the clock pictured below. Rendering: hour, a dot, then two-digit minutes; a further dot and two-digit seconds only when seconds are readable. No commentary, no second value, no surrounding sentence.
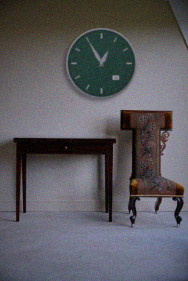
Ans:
12.55
